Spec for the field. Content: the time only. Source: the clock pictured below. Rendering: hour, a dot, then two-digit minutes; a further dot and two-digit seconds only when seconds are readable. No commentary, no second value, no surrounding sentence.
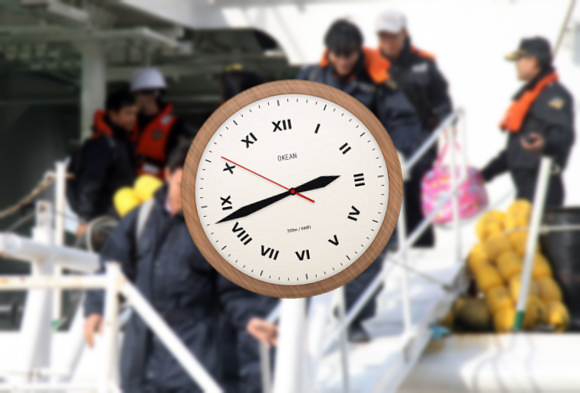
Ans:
2.42.51
